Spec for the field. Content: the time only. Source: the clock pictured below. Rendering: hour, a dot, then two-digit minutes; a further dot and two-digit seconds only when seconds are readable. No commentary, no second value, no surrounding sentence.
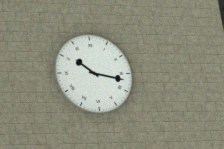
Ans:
10.17
